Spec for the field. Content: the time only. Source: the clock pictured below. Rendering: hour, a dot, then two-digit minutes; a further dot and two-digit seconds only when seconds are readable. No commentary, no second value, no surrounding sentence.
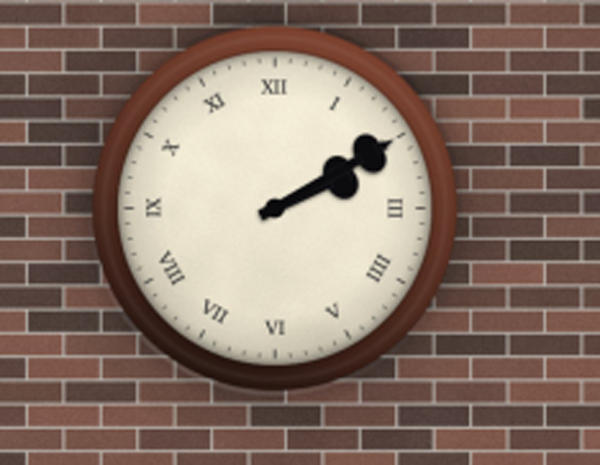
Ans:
2.10
